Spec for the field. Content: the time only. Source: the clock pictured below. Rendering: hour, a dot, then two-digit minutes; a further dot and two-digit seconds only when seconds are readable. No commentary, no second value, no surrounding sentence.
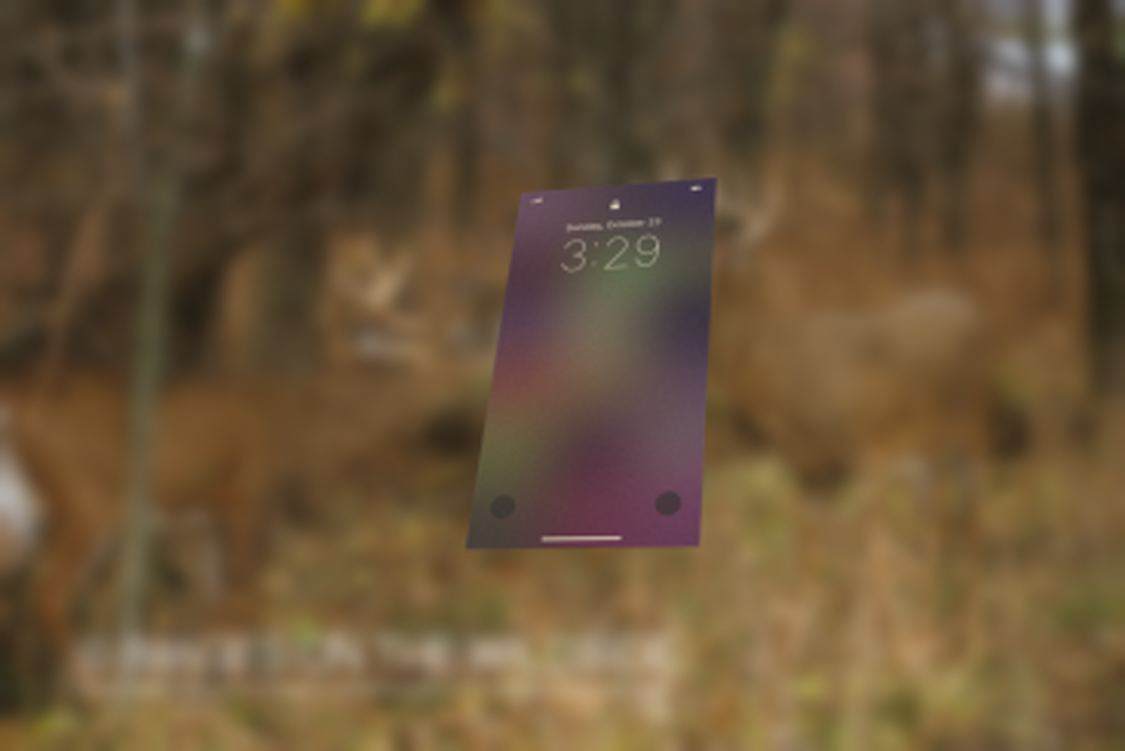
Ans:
3.29
